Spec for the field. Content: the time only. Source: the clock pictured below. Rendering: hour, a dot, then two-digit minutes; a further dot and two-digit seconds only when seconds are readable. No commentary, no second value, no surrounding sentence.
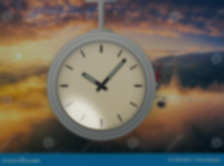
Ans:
10.07
